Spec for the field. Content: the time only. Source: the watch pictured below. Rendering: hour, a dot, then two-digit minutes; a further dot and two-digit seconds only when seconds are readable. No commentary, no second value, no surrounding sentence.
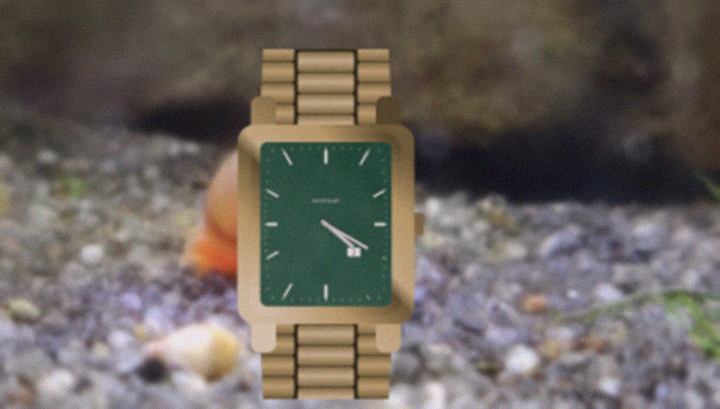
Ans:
4.20
